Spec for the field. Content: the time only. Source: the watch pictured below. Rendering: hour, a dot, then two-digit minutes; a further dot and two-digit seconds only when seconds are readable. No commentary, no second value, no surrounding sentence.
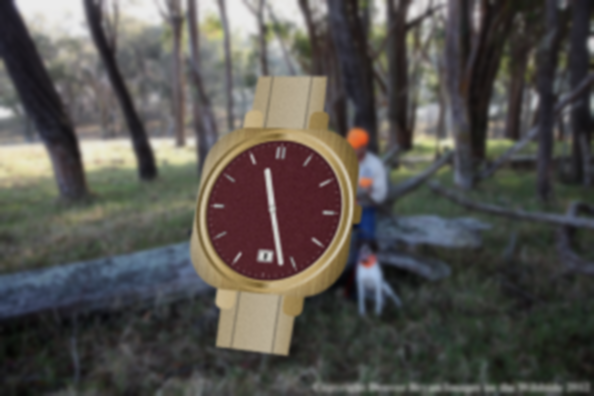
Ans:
11.27
